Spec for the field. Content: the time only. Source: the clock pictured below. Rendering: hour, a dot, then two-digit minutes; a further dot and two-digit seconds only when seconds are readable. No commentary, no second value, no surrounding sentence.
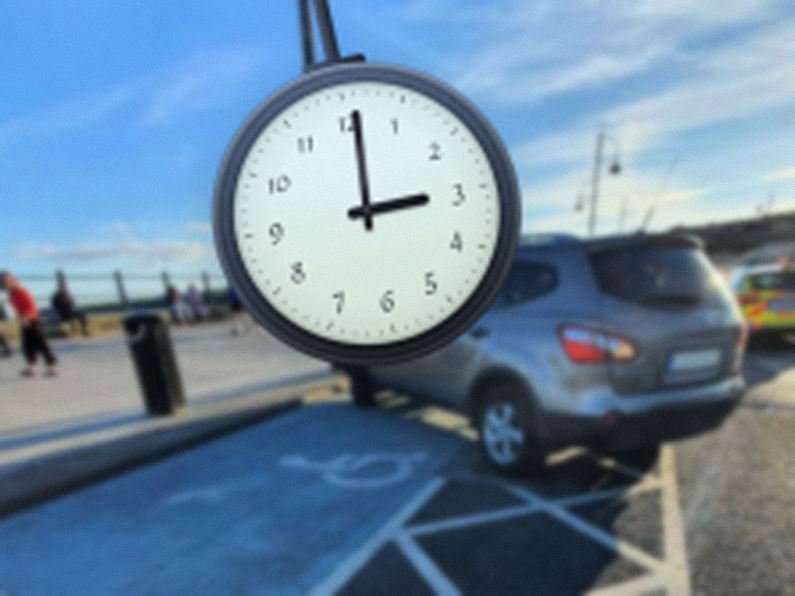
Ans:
3.01
